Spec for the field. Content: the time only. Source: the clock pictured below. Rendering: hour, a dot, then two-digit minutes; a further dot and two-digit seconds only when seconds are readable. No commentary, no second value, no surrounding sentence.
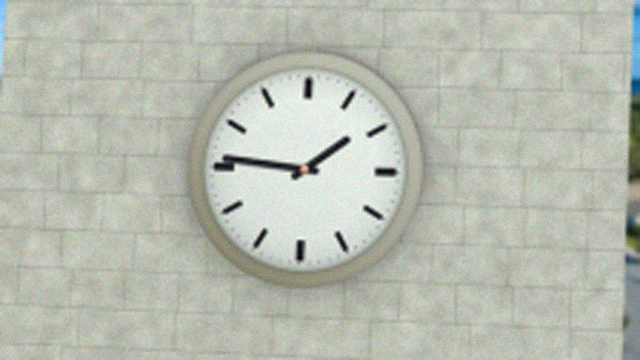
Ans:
1.46
